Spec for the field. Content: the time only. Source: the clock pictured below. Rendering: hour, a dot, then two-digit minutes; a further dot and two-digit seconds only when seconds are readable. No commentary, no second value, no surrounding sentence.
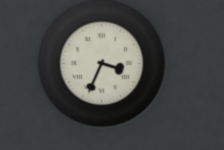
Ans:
3.34
